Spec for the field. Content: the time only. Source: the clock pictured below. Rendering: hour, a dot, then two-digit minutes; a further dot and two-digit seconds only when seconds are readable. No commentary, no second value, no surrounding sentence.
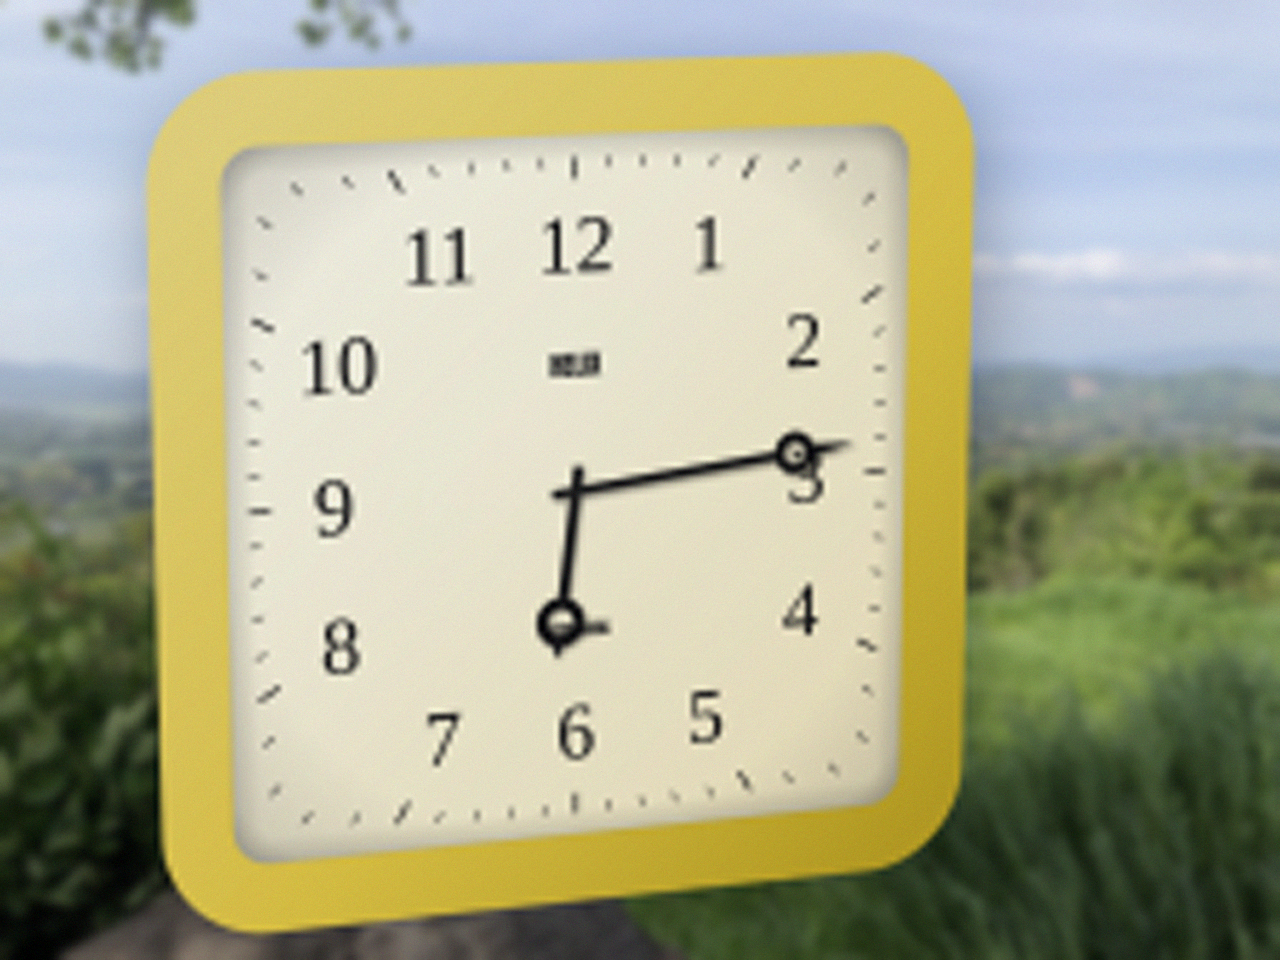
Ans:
6.14
